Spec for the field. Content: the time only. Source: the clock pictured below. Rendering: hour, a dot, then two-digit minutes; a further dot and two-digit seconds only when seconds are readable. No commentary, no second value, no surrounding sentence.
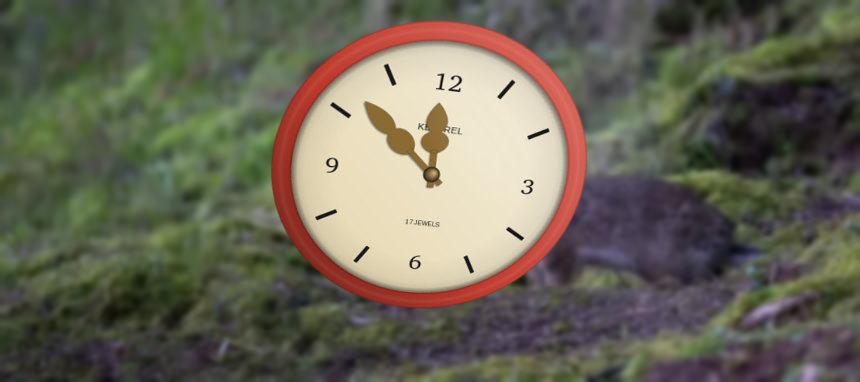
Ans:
11.52
